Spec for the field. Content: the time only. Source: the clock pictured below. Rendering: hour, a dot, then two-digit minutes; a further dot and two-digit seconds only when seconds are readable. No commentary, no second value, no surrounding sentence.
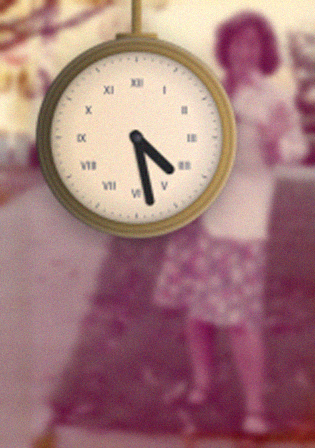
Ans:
4.28
